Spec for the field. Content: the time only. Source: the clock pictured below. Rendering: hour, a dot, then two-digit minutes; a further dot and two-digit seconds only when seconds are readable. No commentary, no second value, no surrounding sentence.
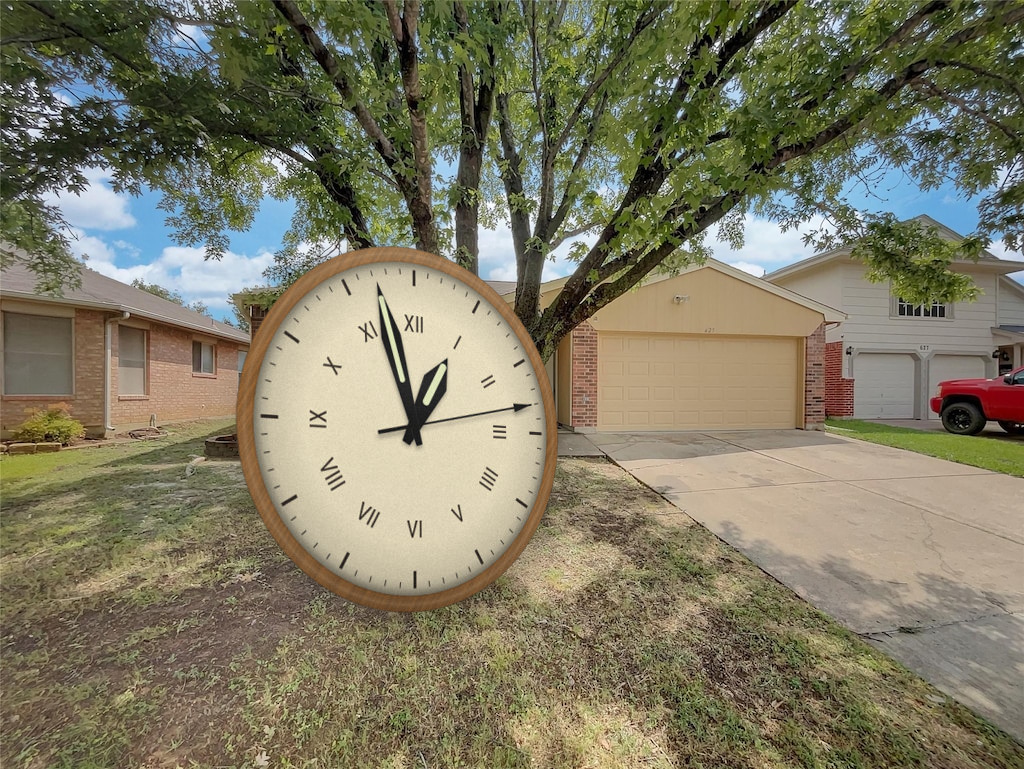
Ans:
12.57.13
